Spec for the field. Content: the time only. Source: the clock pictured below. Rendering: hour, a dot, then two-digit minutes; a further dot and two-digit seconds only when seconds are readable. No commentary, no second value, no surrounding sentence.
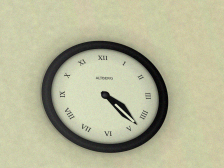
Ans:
4.23
